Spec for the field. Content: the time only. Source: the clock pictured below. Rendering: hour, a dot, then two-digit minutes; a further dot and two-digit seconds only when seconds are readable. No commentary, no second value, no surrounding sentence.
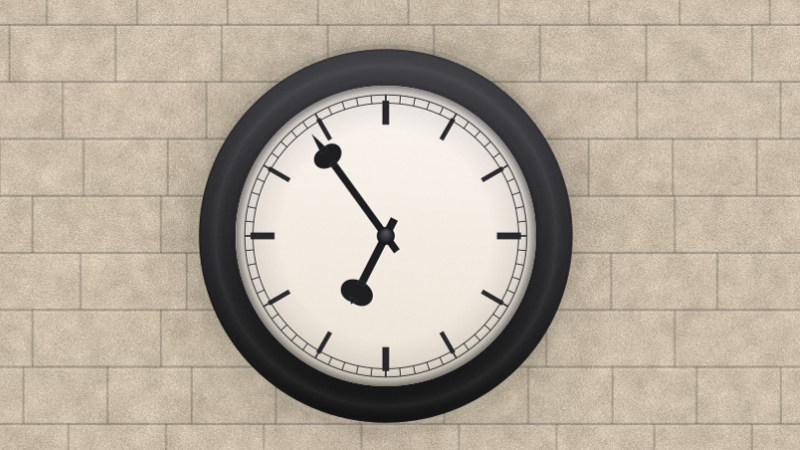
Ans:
6.54
